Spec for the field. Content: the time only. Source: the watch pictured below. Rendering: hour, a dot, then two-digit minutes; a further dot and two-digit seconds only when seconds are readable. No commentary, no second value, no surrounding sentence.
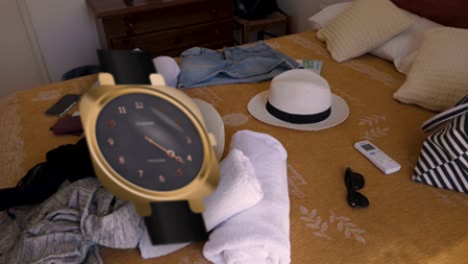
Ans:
4.22
